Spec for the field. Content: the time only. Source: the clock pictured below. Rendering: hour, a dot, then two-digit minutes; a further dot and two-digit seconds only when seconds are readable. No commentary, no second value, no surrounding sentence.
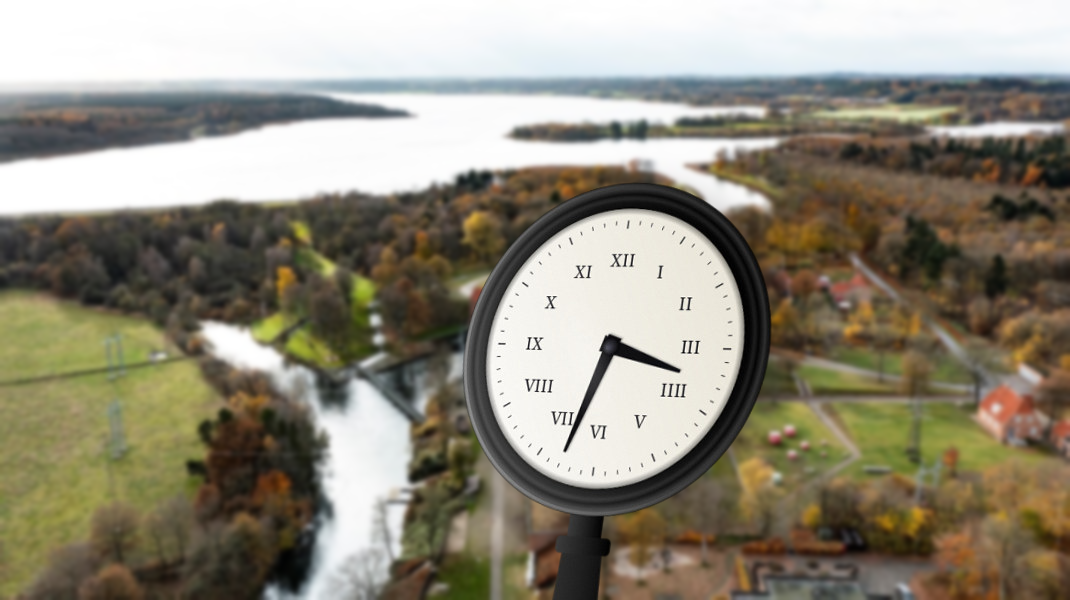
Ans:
3.33
